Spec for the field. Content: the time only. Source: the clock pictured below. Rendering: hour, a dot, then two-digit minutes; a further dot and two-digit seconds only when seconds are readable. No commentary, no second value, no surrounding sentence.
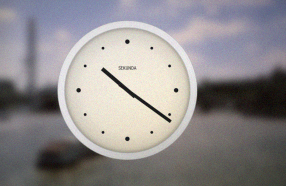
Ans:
10.21
